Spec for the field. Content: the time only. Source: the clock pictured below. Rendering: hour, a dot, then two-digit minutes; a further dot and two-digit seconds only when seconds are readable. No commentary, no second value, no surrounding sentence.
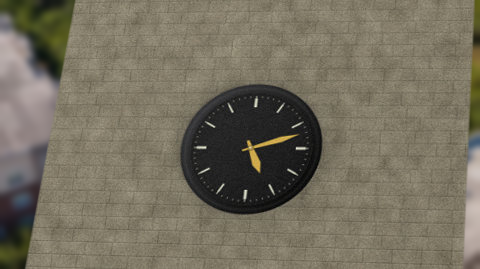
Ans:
5.12
